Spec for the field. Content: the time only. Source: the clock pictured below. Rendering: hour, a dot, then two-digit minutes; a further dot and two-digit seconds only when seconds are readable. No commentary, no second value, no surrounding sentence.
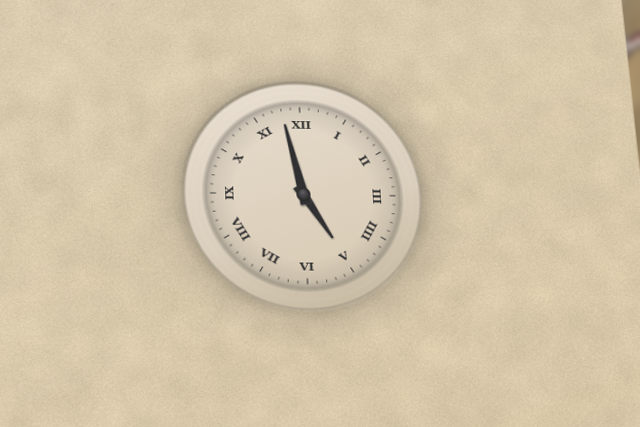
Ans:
4.58
